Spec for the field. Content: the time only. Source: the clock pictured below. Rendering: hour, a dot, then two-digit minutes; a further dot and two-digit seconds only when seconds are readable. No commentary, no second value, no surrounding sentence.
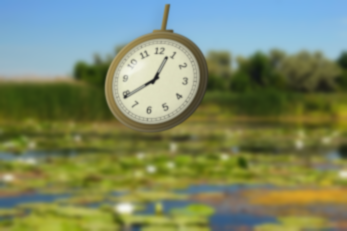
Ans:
12.39
